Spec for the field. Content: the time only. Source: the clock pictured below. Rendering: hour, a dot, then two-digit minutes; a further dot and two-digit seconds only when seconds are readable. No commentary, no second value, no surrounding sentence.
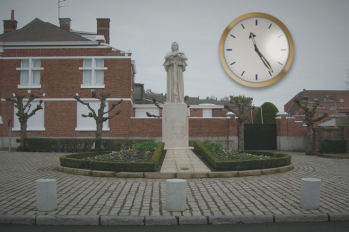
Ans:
11.24
